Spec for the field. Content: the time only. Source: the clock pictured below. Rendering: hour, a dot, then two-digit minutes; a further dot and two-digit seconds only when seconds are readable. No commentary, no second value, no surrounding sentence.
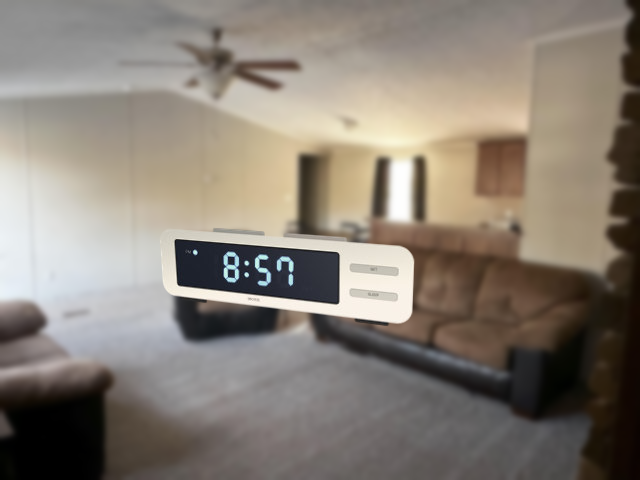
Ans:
8.57
